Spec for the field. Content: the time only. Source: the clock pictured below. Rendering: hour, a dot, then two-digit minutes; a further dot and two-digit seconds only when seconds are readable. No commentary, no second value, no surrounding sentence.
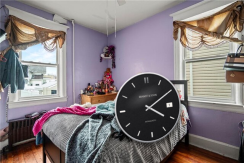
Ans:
4.10
